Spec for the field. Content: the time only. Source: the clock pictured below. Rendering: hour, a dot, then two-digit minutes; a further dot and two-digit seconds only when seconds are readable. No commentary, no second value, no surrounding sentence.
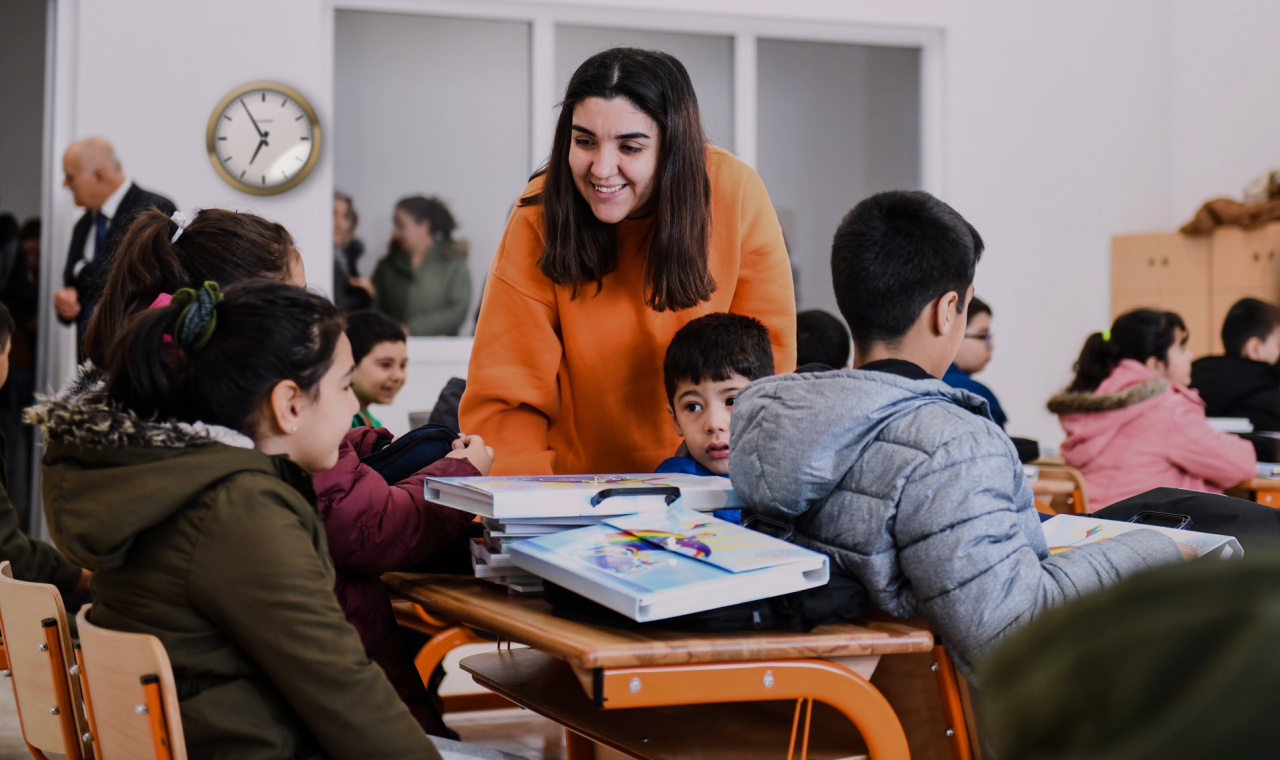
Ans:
6.55
